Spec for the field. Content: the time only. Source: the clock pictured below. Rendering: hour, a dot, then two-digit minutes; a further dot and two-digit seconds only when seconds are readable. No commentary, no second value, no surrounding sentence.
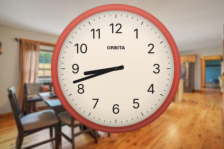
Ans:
8.42
